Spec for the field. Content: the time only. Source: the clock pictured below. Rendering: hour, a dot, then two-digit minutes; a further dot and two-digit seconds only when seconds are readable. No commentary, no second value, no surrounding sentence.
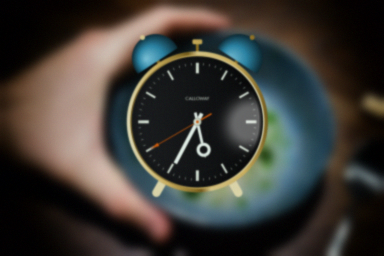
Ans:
5.34.40
